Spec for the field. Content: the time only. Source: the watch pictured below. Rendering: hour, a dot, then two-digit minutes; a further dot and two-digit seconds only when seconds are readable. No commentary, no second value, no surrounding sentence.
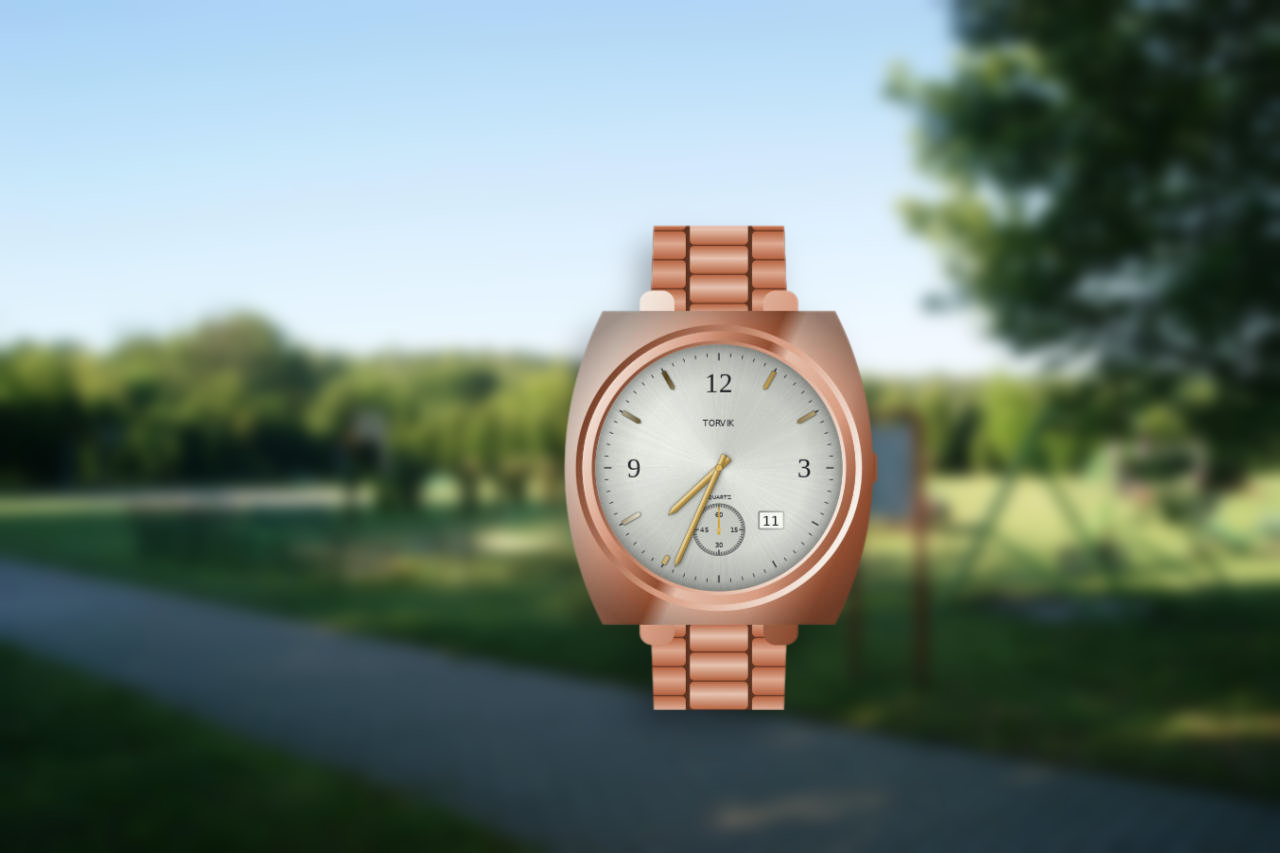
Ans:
7.34
